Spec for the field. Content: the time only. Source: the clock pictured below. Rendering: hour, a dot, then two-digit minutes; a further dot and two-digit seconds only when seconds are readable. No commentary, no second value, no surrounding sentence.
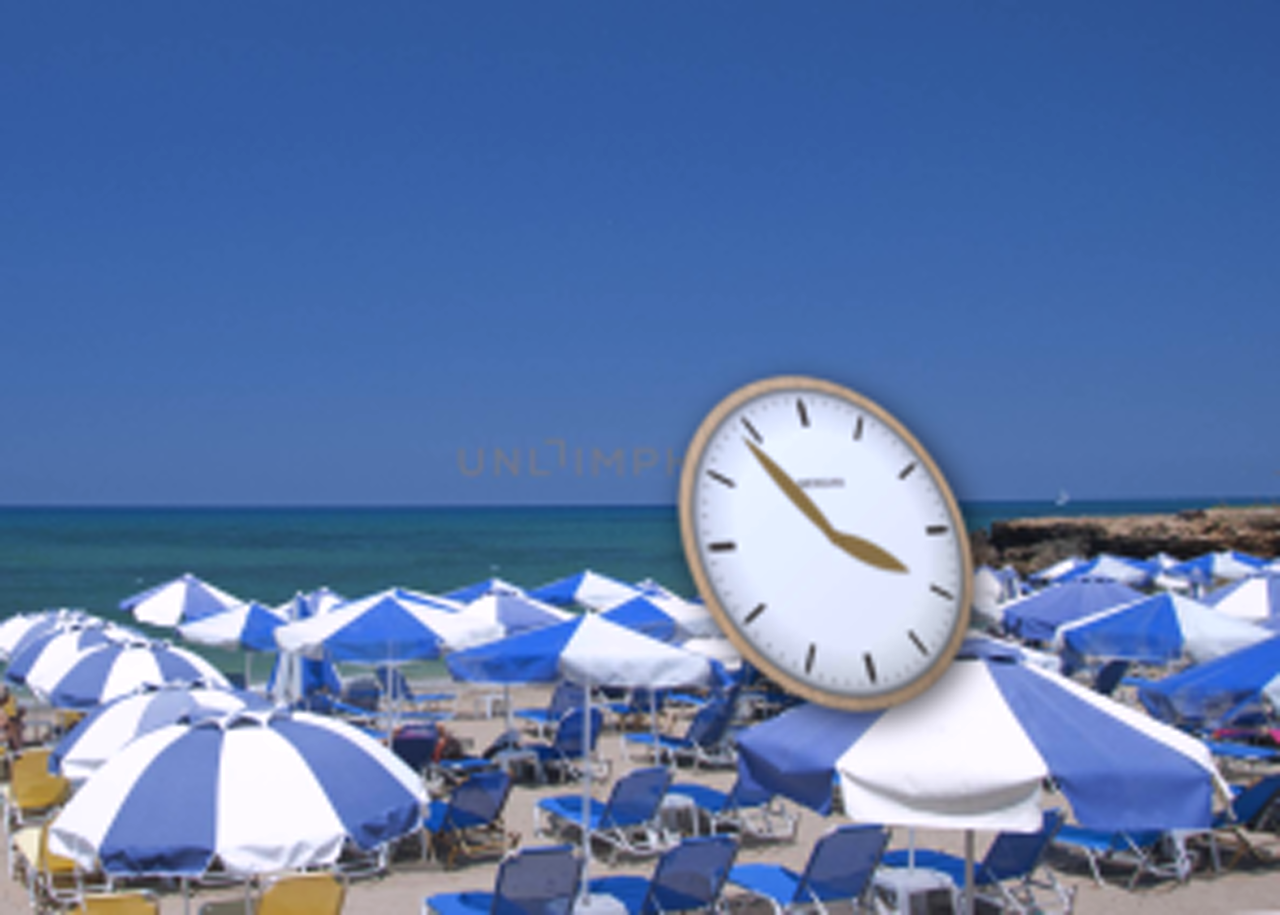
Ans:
3.54
